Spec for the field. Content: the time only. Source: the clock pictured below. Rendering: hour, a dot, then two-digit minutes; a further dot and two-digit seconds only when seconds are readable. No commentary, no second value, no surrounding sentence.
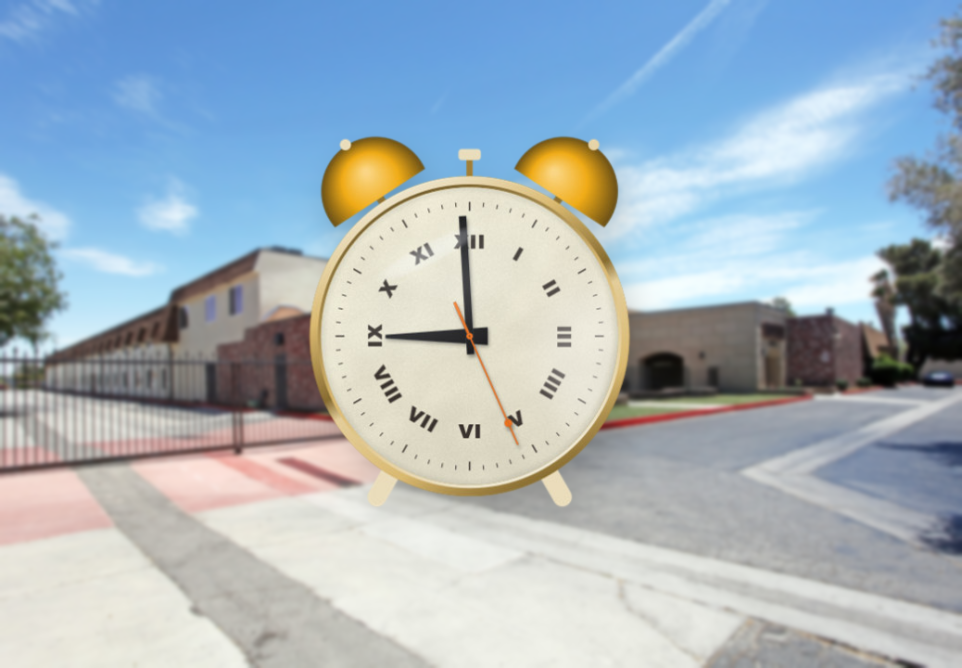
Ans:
8.59.26
